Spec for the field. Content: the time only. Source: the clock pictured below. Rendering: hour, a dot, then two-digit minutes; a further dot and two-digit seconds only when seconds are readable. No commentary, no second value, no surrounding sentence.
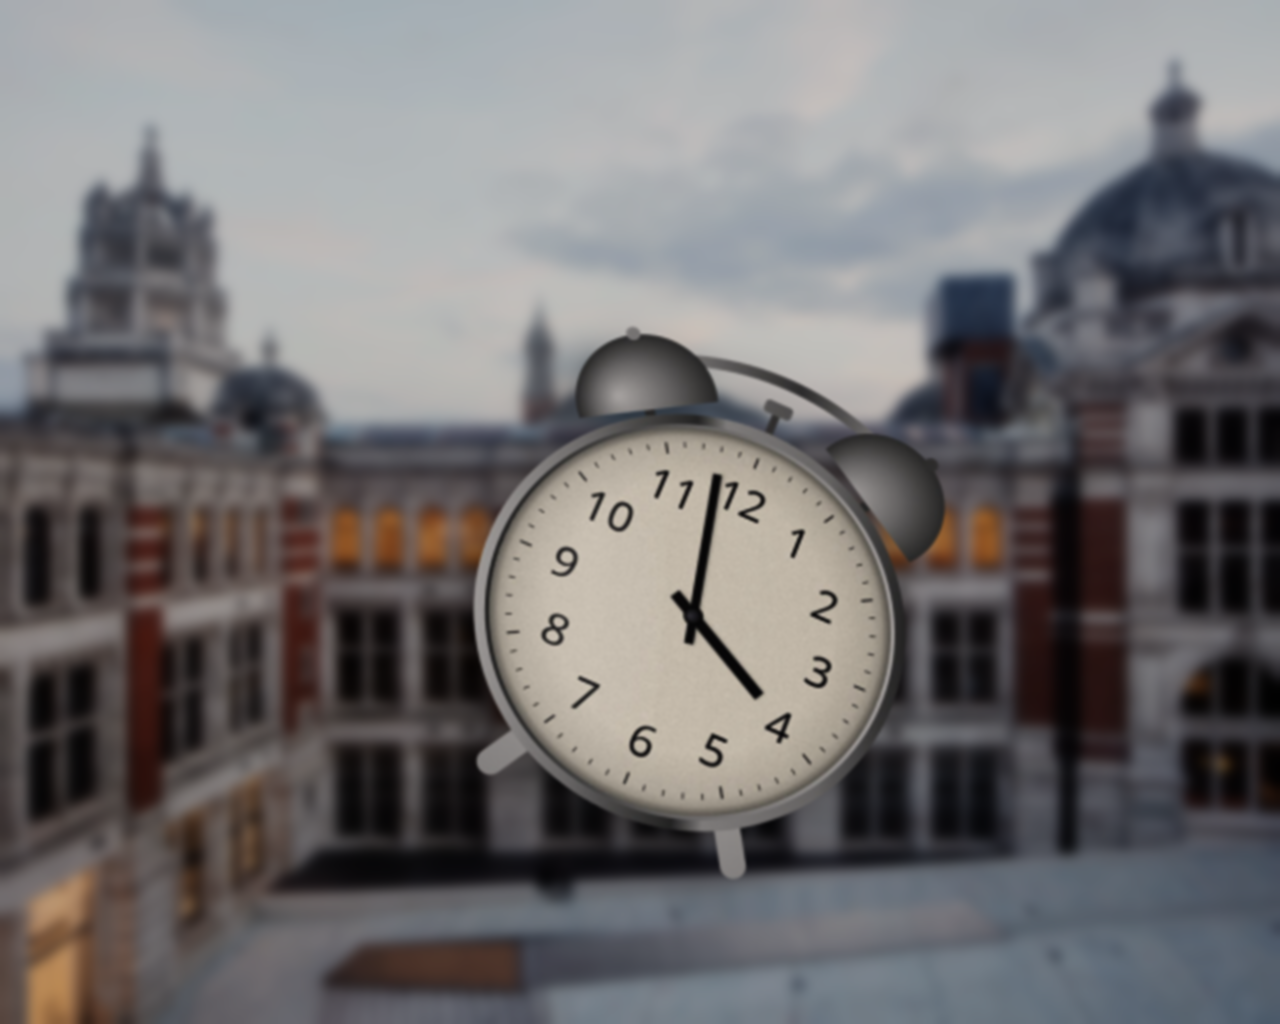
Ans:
3.58
